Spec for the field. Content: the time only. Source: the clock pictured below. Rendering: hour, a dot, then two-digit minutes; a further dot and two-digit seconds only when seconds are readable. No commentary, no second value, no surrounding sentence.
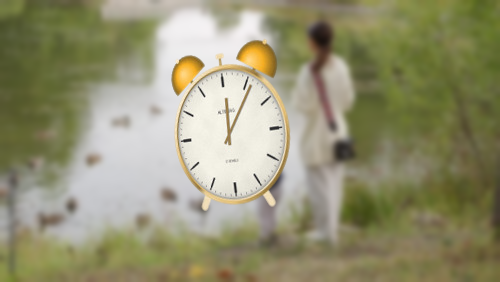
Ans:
12.06
